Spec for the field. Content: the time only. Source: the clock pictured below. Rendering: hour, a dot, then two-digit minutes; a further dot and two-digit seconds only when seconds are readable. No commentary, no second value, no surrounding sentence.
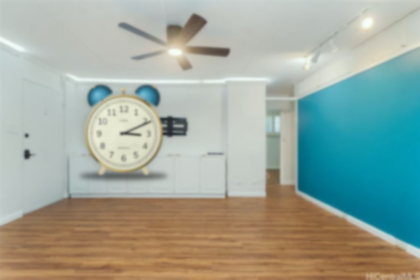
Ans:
3.11
